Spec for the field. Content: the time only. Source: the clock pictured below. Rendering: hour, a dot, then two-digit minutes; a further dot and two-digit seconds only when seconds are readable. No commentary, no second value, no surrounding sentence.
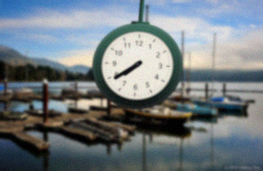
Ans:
7.39
